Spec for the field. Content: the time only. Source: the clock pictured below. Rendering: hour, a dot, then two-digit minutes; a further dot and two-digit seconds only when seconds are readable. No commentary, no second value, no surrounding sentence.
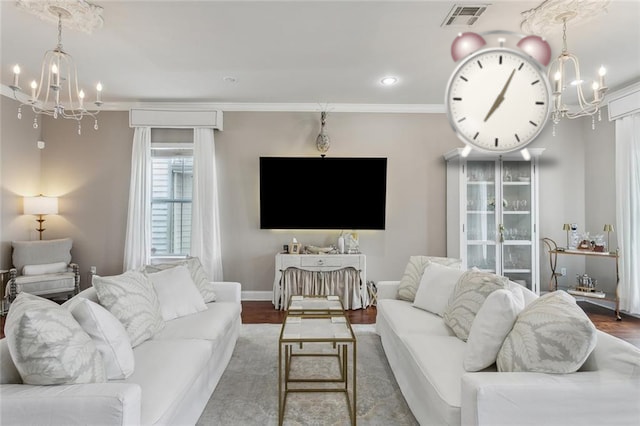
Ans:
7.04
